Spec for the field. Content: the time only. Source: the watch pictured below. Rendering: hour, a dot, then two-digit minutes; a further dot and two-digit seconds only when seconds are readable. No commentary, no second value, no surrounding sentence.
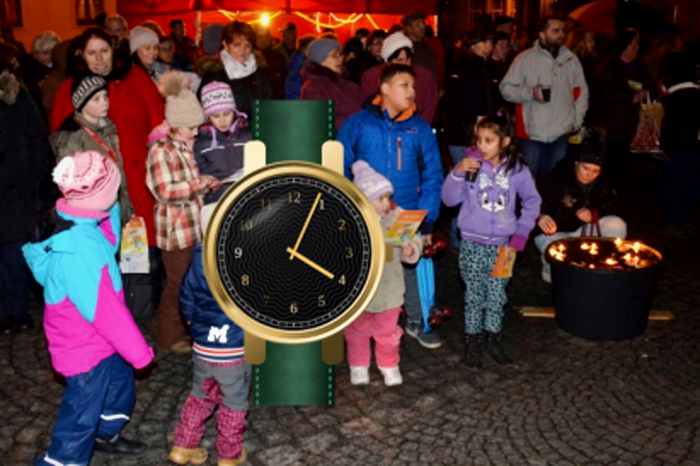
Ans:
4.04
